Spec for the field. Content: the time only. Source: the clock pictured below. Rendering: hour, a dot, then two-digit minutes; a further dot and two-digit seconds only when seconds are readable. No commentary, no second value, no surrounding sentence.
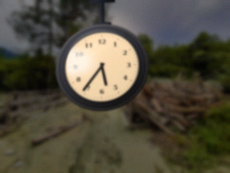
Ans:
5.36
